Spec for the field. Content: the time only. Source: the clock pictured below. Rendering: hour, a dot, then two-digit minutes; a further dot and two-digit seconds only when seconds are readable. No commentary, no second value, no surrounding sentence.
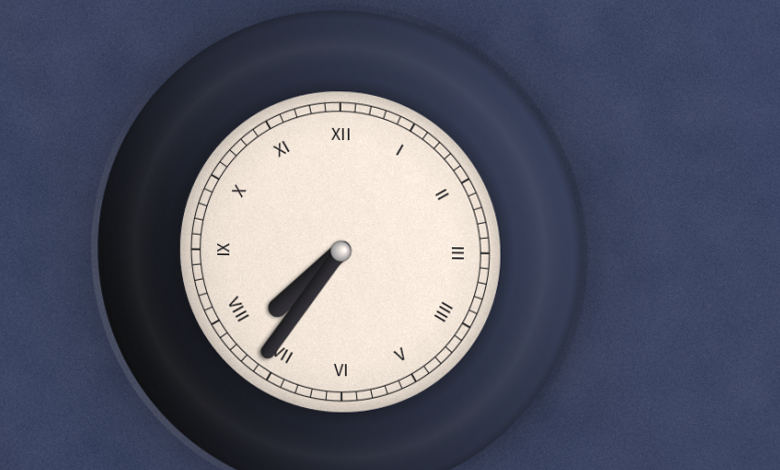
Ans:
7.36
